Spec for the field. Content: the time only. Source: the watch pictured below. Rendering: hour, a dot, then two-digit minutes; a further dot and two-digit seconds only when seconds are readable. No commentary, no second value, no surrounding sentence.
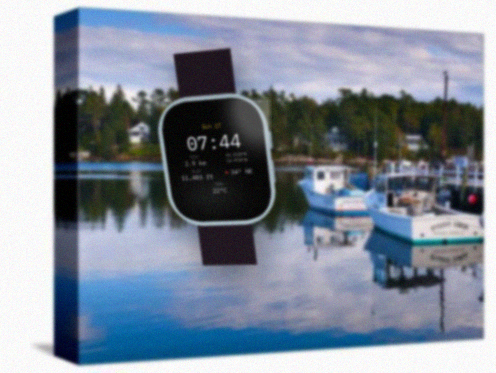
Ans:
7.44
